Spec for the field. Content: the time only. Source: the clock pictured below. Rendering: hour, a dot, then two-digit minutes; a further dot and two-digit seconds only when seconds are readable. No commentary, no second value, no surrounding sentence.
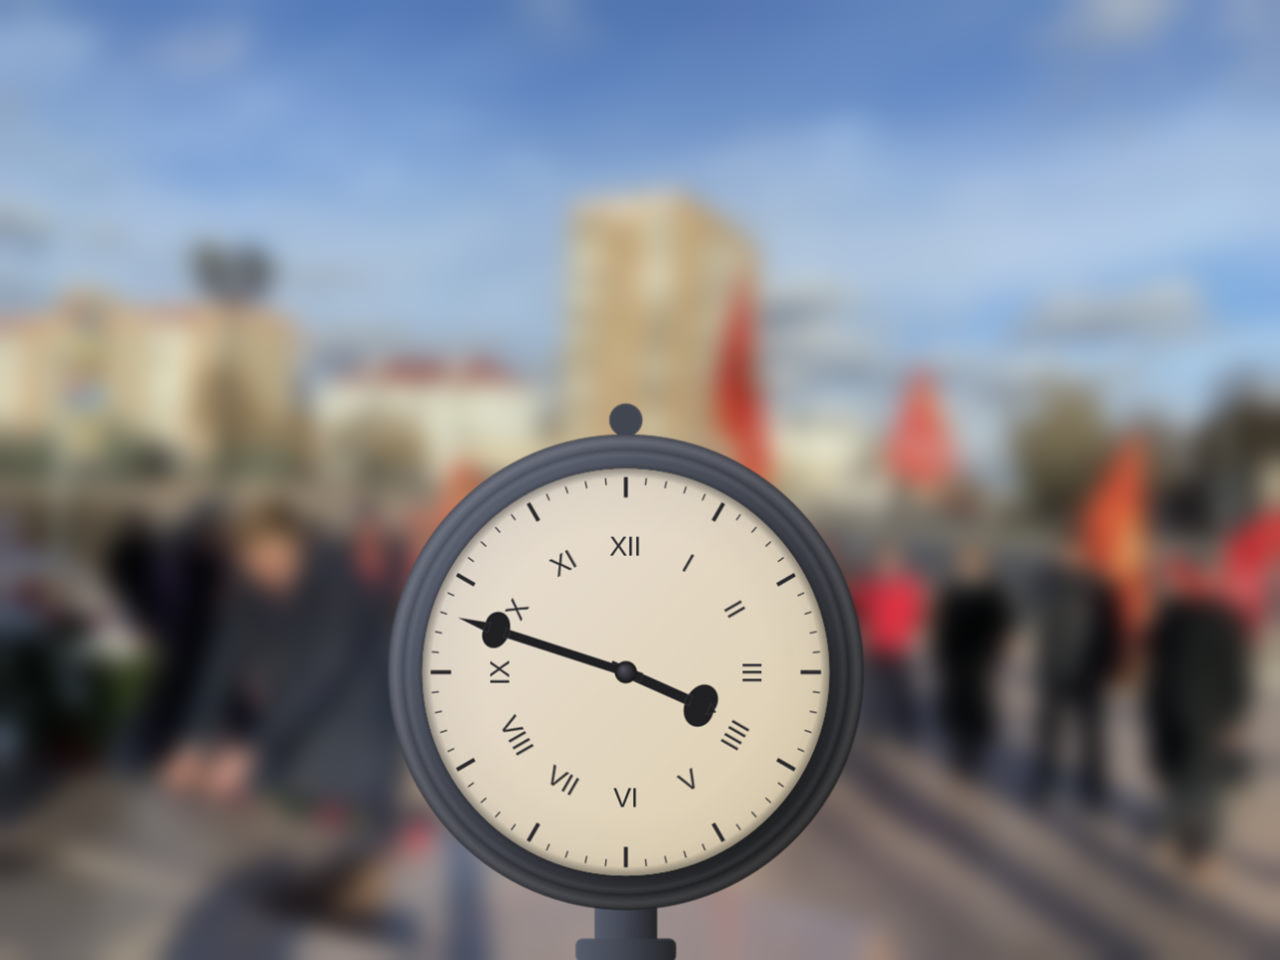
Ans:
3.48
